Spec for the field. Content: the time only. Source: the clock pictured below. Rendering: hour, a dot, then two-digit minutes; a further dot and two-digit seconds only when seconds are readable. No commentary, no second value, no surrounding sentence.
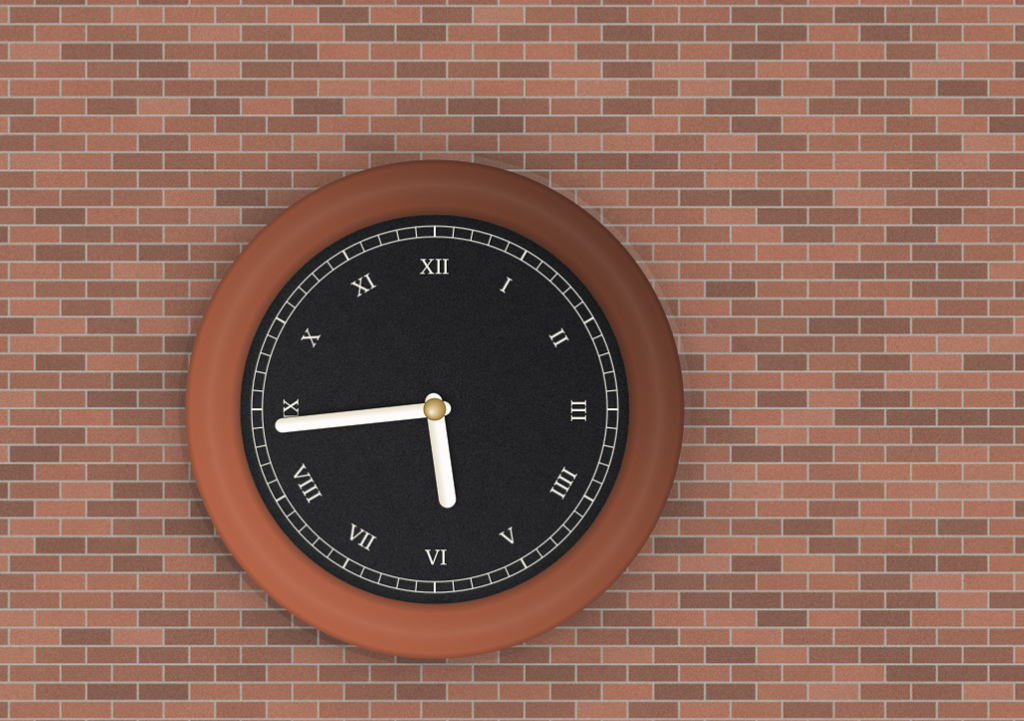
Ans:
5.44
